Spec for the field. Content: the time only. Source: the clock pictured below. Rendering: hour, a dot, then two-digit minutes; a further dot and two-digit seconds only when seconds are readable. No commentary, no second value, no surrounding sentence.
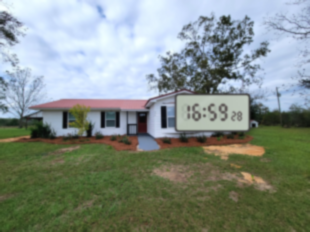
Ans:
16.59
